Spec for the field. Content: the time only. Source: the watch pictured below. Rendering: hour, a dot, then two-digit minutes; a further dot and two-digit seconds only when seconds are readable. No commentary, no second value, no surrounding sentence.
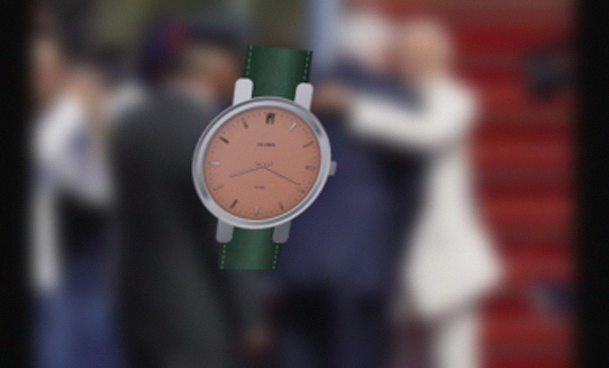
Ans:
8.19
